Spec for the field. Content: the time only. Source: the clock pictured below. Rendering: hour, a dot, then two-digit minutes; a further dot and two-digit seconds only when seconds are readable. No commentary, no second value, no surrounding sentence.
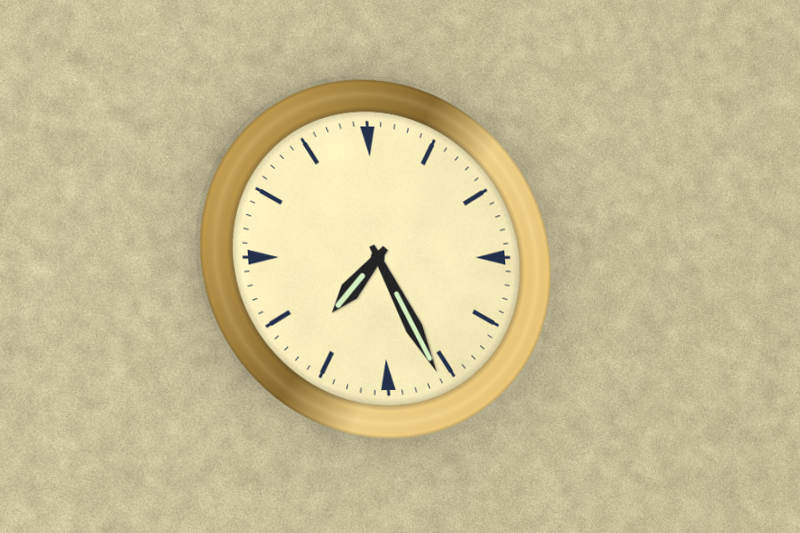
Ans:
7.26
